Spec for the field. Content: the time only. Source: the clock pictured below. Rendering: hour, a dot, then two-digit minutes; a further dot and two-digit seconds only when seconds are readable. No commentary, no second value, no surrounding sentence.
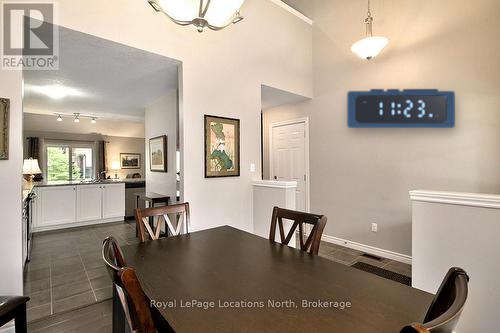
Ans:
11.23
